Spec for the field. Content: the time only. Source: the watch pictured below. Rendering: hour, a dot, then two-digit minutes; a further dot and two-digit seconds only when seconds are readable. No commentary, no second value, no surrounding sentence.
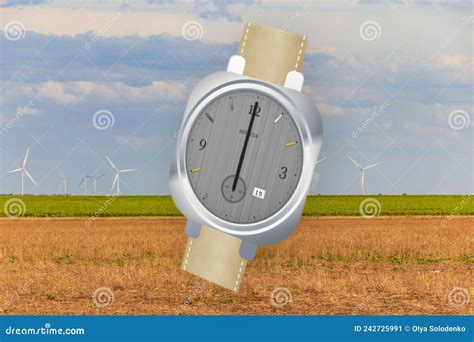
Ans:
6.00
